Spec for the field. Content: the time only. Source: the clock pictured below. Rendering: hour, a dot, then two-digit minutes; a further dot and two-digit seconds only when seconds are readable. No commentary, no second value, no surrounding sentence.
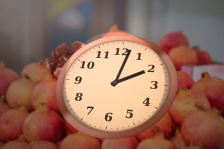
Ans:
2.02
